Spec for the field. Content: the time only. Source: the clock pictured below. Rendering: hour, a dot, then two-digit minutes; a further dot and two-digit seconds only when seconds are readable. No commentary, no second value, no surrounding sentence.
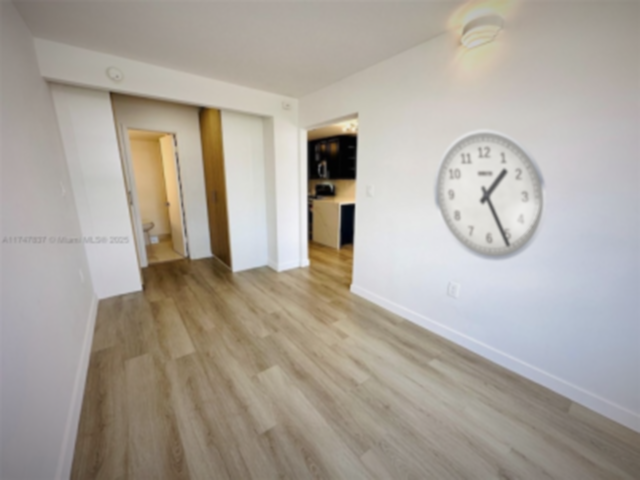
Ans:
1.26
